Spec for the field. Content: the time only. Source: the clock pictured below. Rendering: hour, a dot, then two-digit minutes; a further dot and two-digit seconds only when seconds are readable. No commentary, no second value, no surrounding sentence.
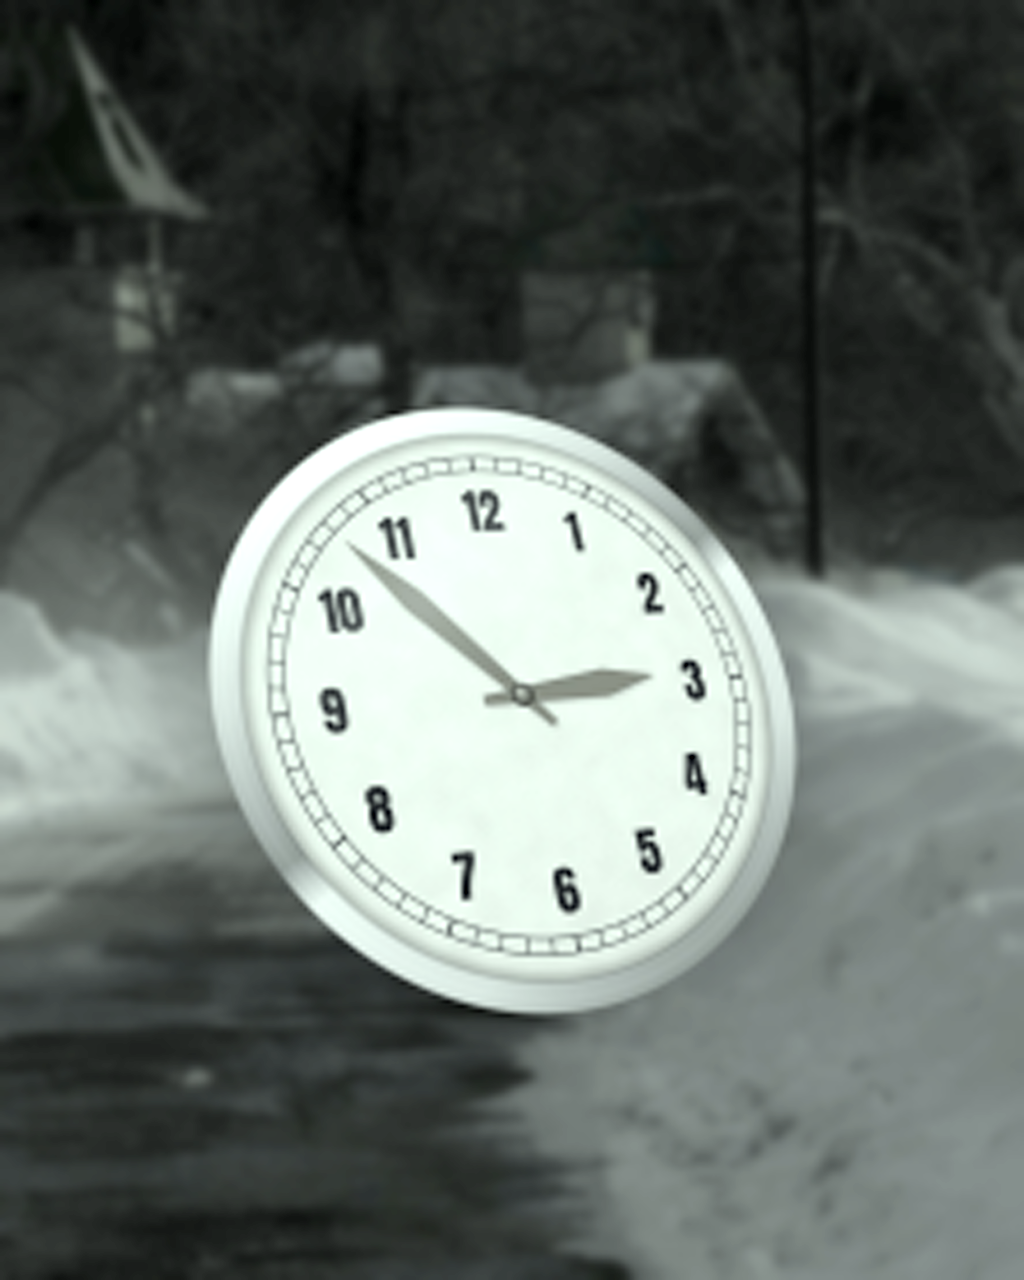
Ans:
2.53
